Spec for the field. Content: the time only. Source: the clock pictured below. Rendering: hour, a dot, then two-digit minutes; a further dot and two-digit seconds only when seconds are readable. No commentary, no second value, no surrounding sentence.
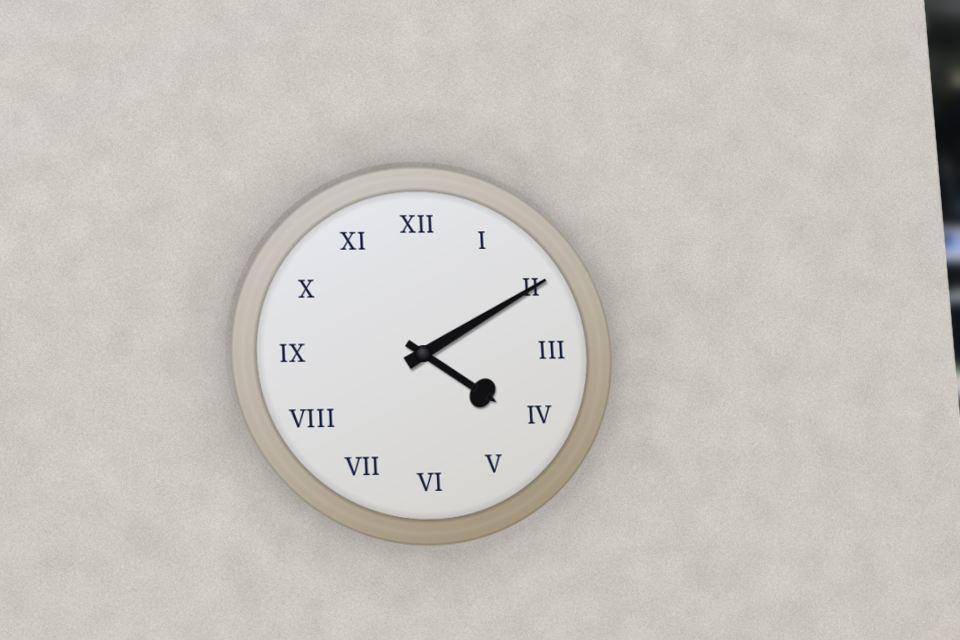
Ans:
4.10
